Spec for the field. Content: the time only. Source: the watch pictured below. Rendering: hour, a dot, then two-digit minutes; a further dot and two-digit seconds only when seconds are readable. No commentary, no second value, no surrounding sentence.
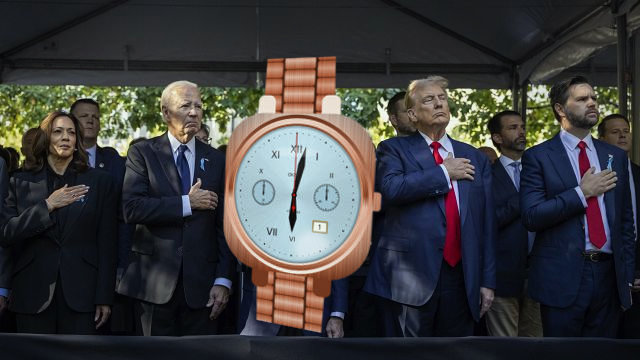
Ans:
6.02
